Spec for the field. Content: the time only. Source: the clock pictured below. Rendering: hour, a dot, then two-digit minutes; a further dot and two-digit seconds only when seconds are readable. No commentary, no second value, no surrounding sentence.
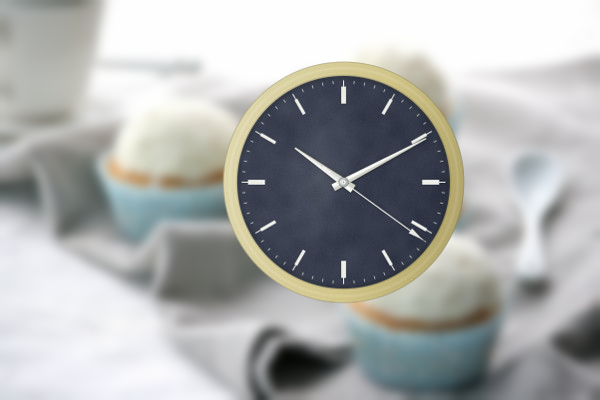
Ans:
10.10.21
